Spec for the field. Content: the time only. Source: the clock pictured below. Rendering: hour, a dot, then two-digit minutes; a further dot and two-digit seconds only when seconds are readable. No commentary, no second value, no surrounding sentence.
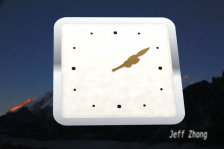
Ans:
2.09
